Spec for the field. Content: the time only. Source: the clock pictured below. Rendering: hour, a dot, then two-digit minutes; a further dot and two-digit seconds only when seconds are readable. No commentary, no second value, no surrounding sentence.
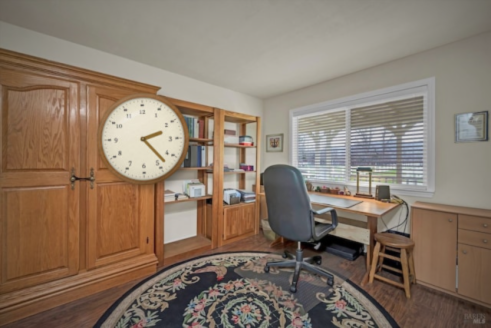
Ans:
2.23
